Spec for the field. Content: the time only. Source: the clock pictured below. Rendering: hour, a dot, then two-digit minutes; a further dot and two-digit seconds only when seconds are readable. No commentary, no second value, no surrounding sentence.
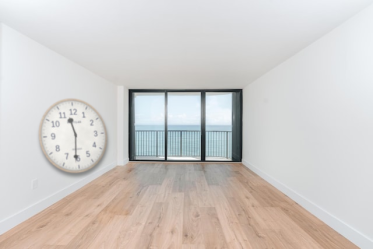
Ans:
11.31
